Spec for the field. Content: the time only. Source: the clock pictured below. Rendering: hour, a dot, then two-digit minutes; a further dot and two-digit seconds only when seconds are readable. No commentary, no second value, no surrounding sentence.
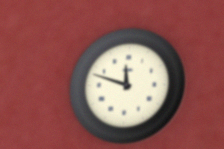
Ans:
11.48
